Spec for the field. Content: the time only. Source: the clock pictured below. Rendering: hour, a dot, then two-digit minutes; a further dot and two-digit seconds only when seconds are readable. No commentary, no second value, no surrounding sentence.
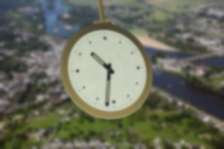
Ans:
10.32
